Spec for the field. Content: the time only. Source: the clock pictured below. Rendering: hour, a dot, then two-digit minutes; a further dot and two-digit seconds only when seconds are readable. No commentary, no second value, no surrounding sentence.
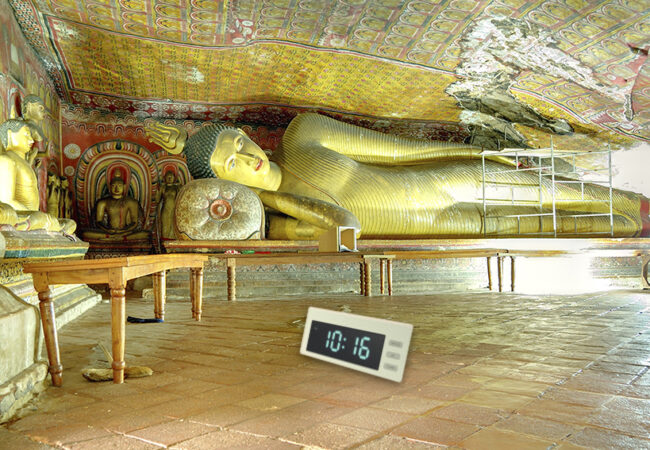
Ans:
10.16
